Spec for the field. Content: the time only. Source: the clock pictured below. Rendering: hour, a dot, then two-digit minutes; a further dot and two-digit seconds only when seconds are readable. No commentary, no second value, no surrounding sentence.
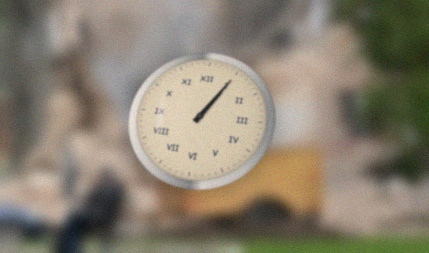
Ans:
1.05
